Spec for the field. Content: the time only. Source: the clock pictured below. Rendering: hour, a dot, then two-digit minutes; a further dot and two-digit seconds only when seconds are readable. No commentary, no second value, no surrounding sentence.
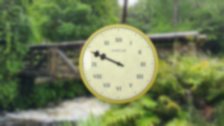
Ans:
9.49
